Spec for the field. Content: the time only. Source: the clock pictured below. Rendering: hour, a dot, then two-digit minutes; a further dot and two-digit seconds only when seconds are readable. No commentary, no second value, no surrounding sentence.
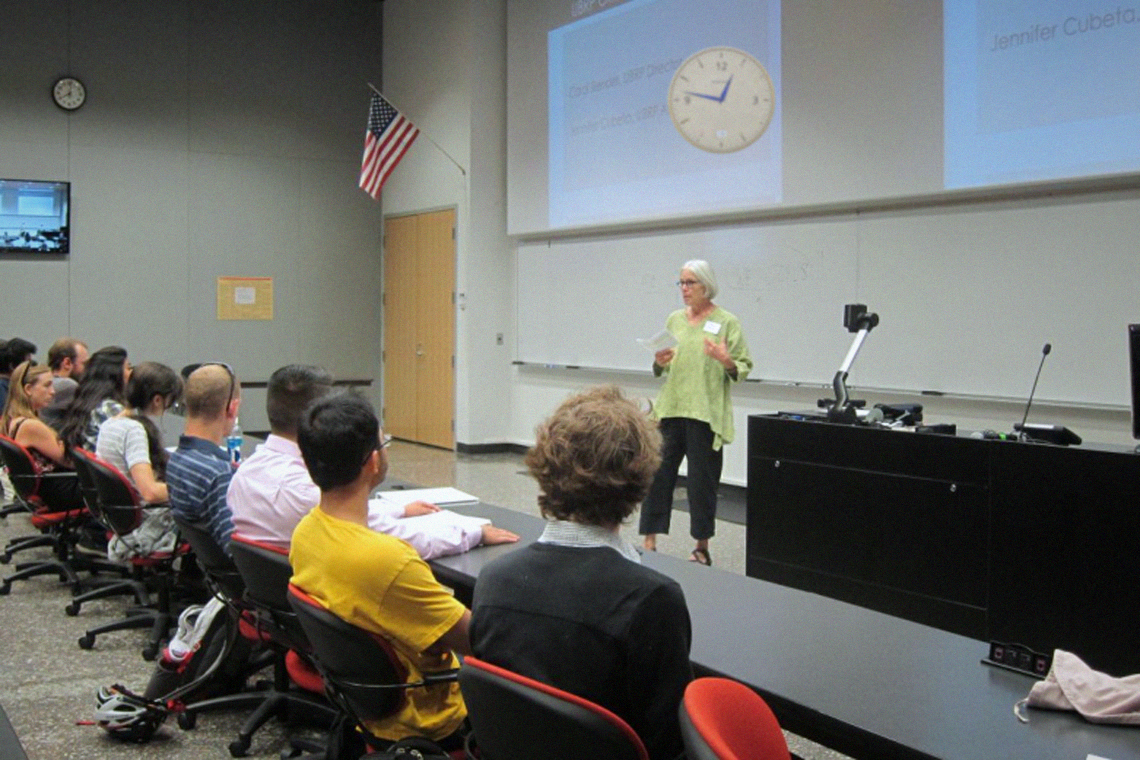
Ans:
12.47
